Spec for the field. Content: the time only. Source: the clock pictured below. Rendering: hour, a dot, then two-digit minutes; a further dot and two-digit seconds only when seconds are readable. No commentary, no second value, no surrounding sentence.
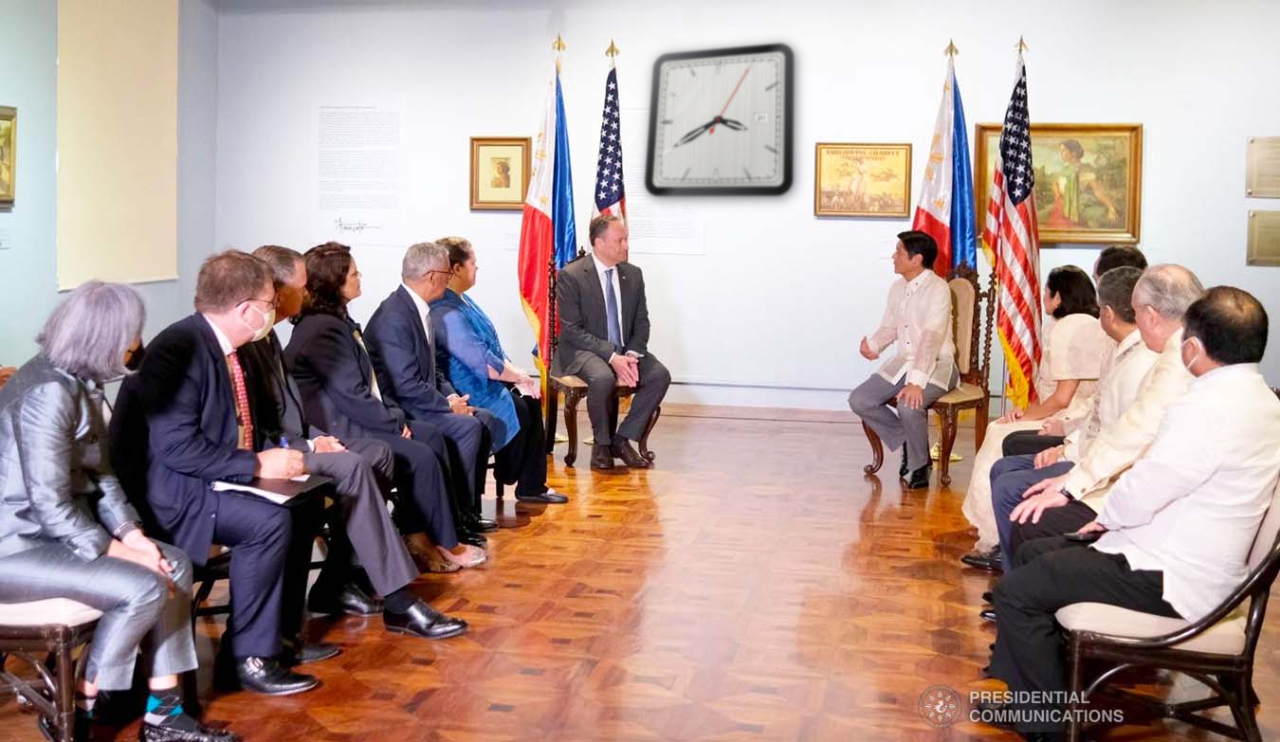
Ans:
3.40.05
